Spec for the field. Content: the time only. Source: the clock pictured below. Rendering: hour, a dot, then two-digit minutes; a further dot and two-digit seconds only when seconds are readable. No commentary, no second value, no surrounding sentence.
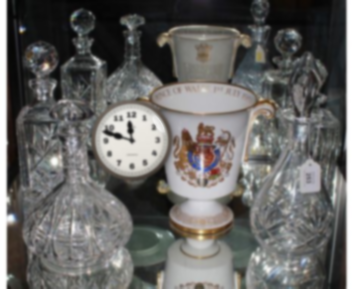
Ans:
11.48
